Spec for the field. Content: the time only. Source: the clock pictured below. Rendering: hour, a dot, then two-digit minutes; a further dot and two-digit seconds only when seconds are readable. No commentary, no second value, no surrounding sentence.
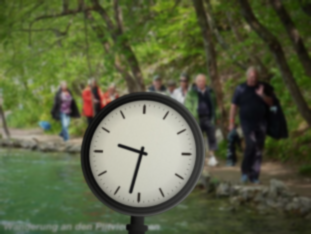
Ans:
9.32
